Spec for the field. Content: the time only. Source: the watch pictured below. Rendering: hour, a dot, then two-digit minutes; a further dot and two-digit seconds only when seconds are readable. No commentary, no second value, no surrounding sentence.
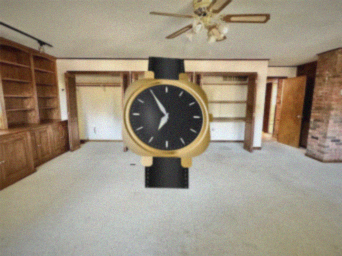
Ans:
6.55
